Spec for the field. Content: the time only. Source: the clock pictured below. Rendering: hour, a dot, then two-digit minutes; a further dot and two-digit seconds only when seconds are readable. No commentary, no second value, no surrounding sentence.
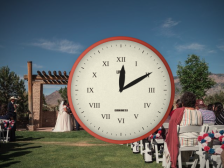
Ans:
12.10
